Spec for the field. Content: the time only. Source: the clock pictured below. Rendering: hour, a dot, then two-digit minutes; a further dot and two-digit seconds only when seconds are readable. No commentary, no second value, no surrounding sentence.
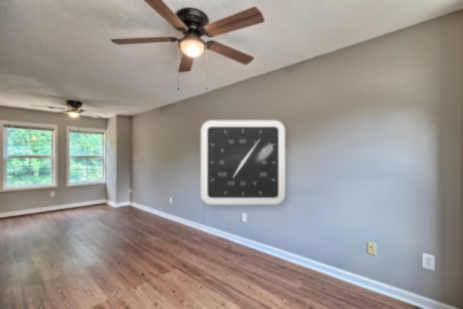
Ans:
7.06
